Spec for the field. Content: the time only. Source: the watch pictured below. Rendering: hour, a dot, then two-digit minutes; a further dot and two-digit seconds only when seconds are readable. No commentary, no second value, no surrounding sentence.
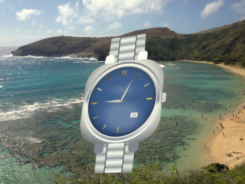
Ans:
9.04
